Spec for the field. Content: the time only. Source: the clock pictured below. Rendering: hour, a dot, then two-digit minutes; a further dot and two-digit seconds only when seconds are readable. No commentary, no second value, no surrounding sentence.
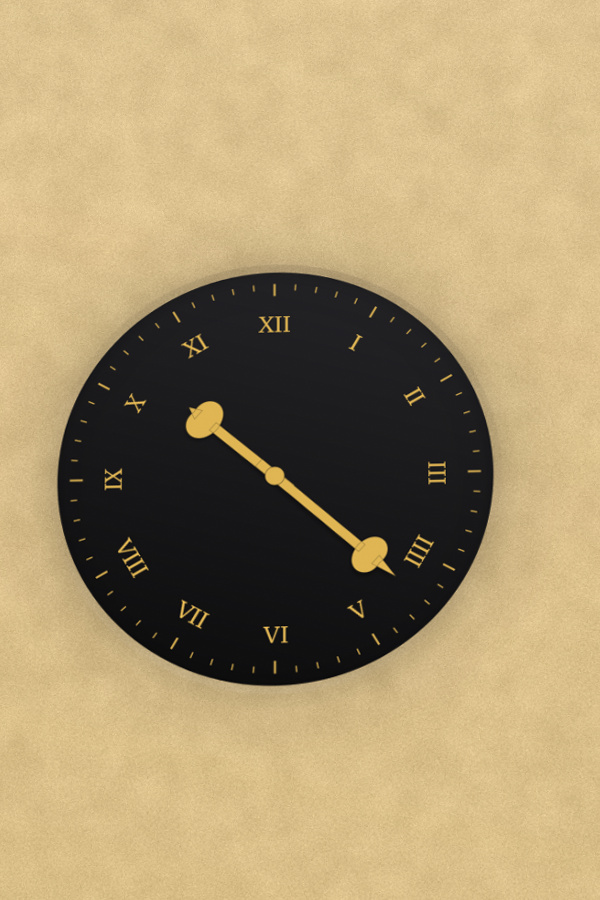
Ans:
10.22
